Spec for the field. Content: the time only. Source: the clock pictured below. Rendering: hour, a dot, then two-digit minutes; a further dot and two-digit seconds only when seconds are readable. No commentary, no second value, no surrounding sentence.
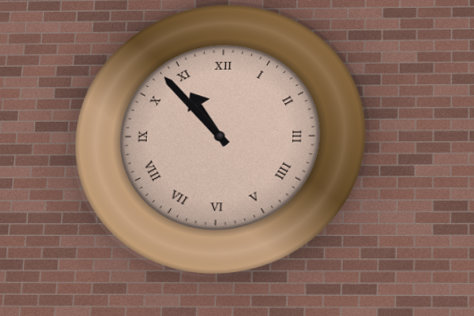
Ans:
10.53
